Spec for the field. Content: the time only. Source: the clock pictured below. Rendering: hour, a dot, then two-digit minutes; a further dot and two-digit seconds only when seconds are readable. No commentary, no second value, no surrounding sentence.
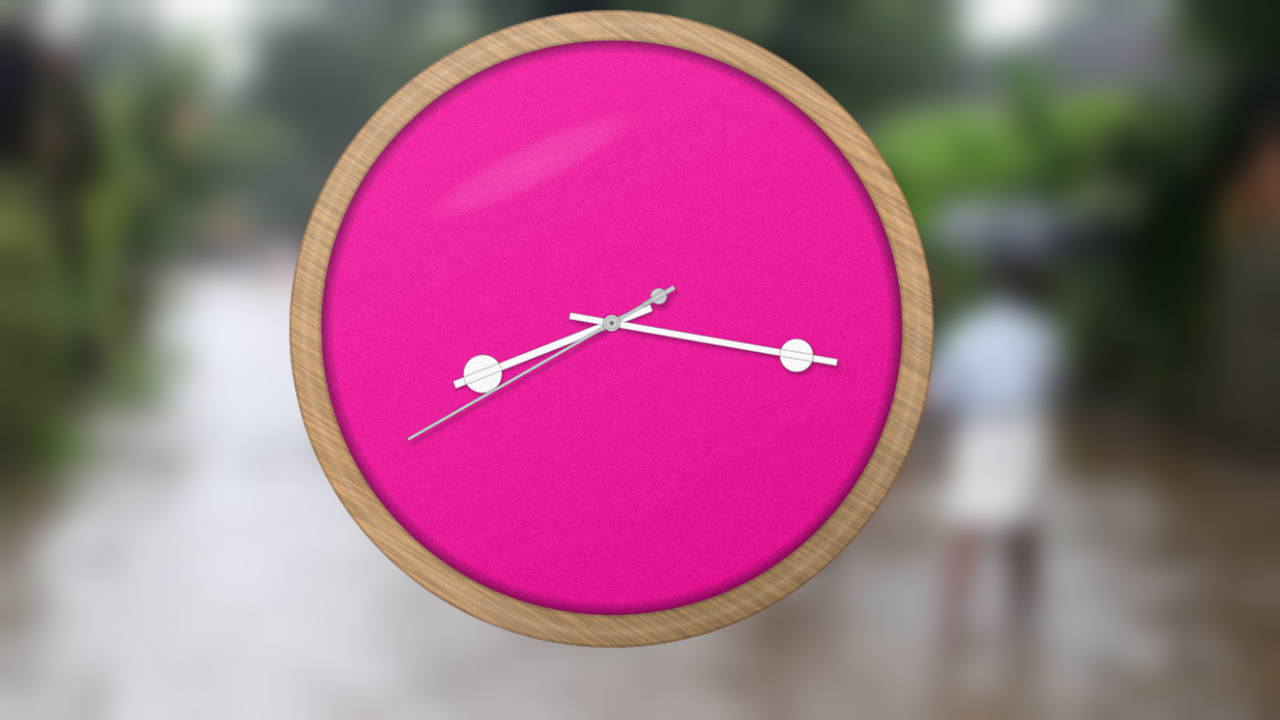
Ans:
8.16.40
